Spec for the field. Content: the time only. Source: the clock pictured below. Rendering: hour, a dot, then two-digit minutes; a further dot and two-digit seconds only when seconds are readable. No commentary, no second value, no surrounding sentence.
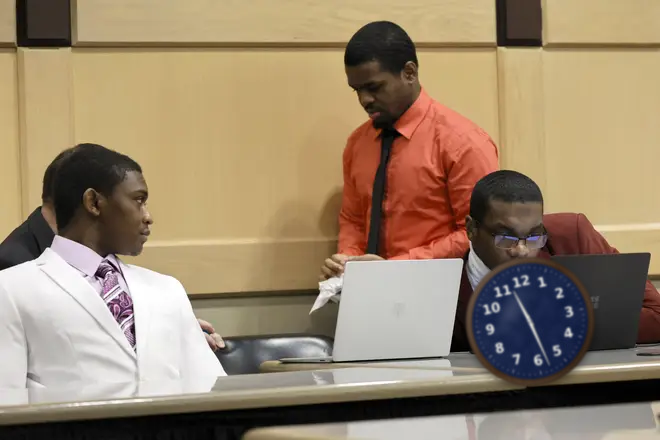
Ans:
11.28
